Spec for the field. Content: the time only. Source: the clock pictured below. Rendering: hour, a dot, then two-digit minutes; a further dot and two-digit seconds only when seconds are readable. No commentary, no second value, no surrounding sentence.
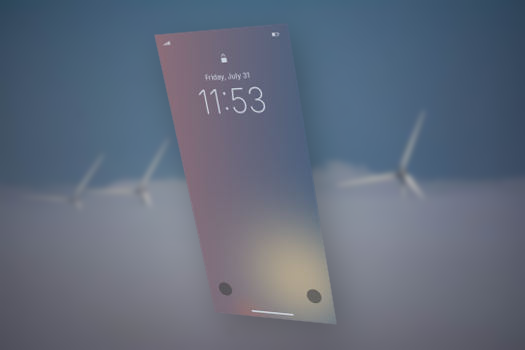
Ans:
11.53
